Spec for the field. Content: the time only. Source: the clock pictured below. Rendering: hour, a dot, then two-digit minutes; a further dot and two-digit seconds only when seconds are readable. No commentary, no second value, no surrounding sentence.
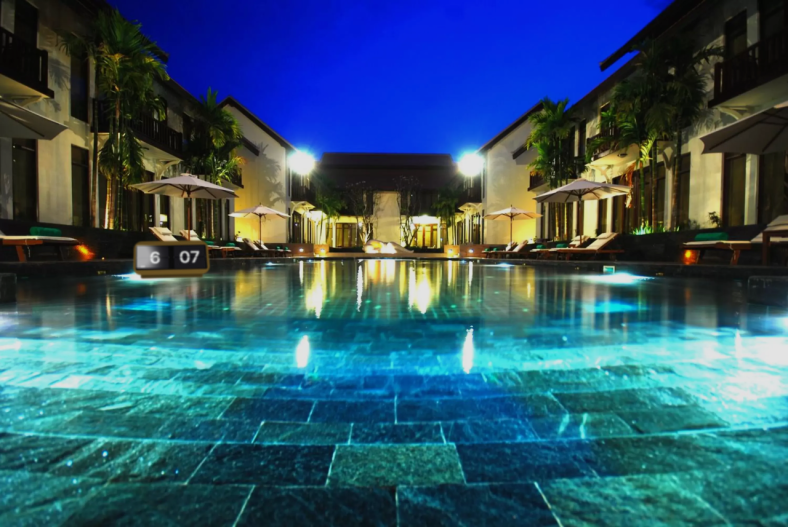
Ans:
6.07
